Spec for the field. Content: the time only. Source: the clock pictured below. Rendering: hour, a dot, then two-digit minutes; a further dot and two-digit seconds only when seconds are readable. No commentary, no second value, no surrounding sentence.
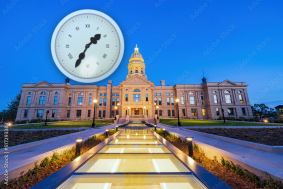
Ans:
1.35
